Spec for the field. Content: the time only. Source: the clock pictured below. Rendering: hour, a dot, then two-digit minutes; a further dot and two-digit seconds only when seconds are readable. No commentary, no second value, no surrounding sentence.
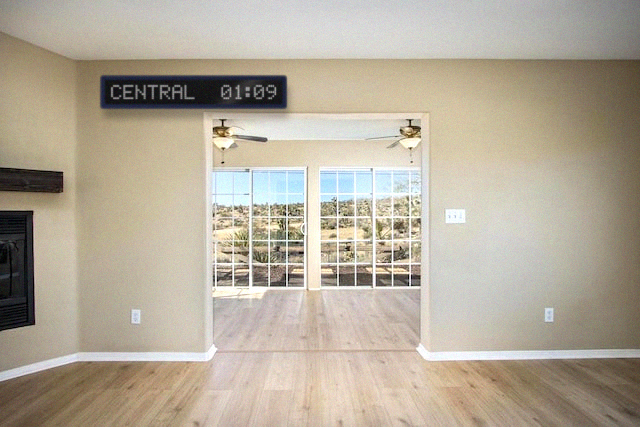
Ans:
1.09
